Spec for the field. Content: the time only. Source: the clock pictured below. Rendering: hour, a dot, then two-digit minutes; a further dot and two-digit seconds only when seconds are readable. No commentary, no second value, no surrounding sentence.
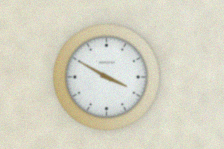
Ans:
3.50
